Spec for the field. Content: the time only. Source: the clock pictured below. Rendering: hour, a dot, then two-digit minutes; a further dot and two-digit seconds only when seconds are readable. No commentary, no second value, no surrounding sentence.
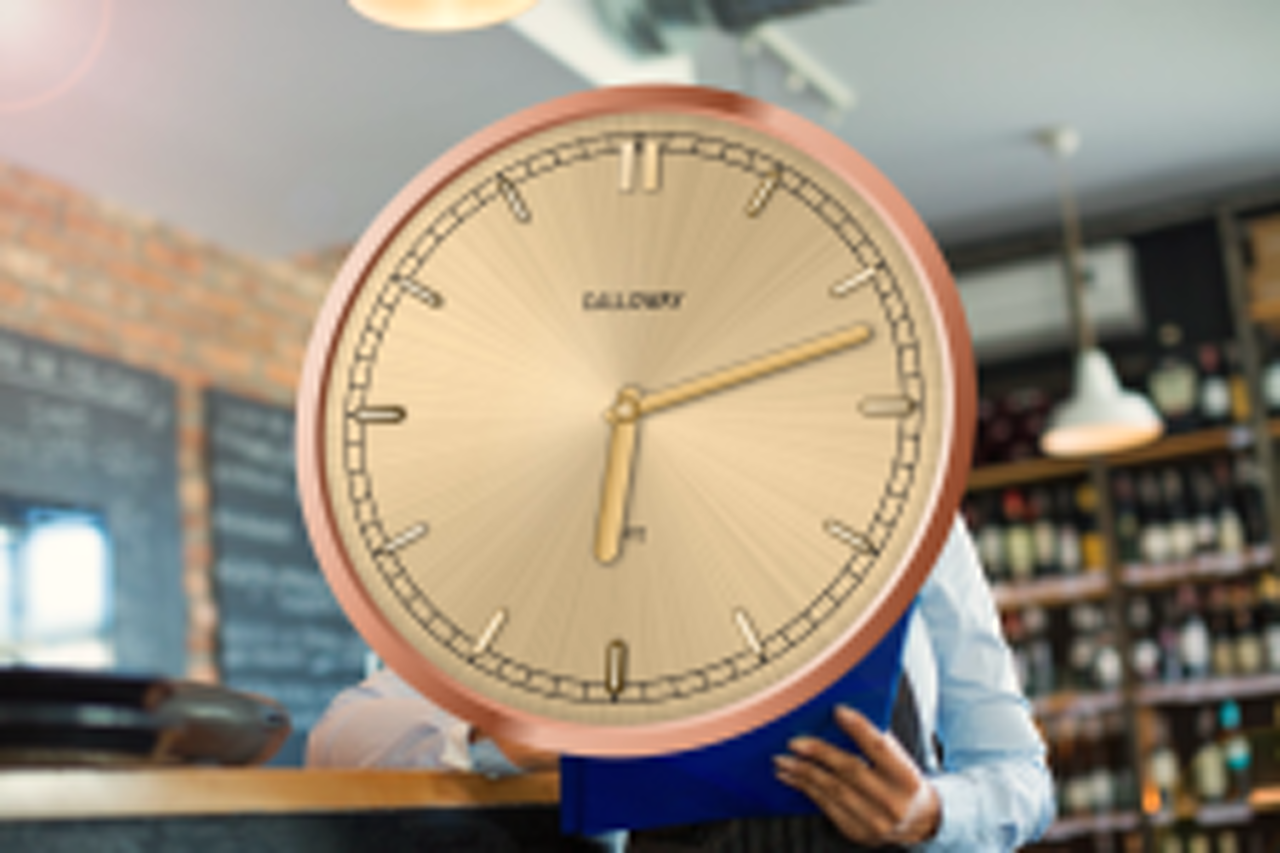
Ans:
6.12
